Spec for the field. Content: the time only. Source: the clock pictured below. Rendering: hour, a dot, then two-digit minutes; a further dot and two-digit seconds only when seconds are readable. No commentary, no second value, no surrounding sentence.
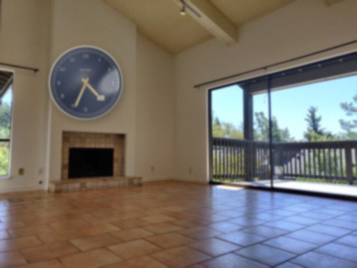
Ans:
4.34
